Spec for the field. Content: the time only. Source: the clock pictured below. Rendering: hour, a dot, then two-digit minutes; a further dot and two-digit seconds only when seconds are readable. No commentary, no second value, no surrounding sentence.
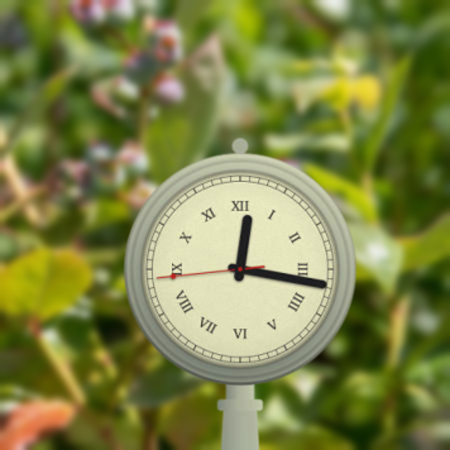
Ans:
12.16.44
